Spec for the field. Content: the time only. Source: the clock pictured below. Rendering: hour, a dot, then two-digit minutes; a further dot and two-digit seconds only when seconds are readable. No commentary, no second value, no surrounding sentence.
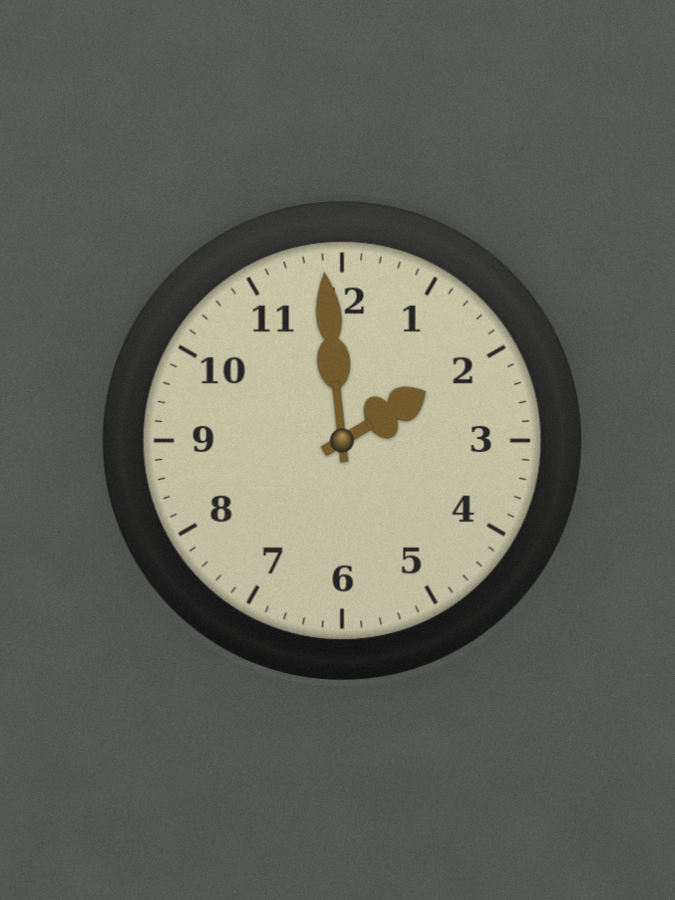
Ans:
1.59
